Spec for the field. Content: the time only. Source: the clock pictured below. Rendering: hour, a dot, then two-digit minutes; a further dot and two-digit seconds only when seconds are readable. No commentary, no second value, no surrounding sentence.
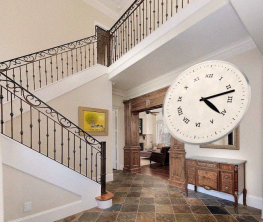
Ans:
4.12
